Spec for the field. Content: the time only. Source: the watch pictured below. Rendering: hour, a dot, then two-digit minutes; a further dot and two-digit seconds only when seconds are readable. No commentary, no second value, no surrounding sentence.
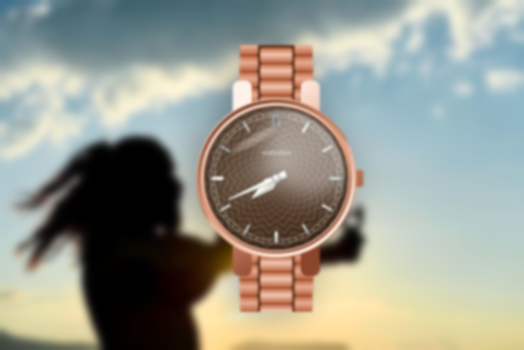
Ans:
7.41
